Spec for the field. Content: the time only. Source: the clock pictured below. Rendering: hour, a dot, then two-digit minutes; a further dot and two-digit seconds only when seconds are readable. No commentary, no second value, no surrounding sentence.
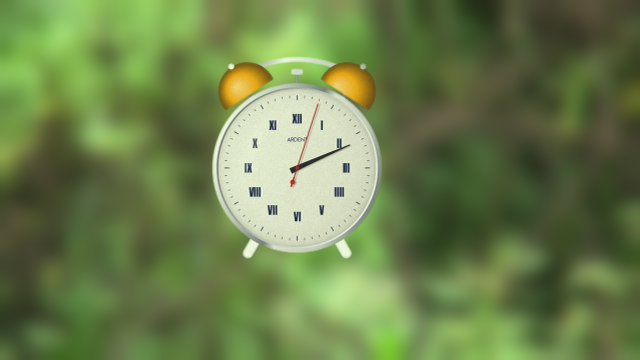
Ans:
2.11.03
